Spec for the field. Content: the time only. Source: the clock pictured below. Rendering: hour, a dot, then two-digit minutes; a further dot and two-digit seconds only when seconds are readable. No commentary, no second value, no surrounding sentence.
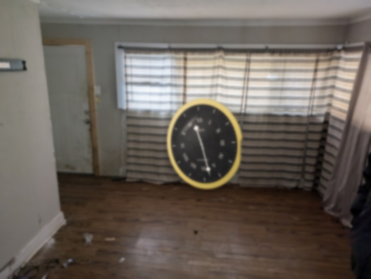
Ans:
11.28
